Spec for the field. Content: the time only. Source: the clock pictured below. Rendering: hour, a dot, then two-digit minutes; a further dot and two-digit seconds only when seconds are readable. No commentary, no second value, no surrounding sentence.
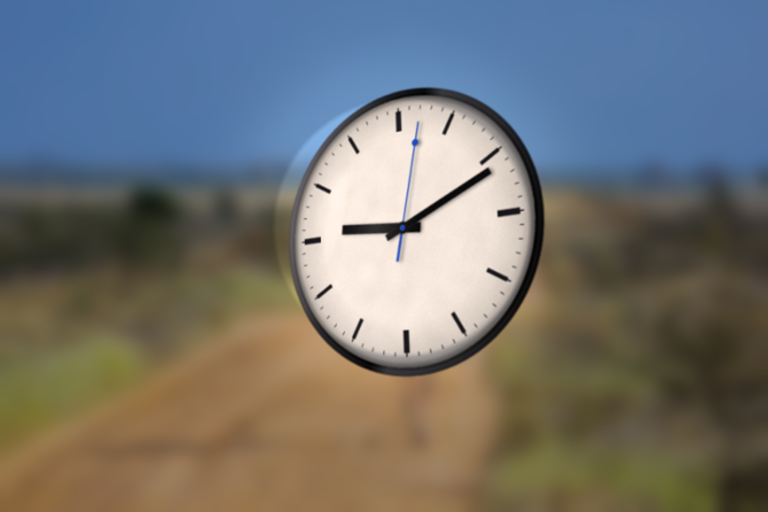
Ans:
9.11.02
